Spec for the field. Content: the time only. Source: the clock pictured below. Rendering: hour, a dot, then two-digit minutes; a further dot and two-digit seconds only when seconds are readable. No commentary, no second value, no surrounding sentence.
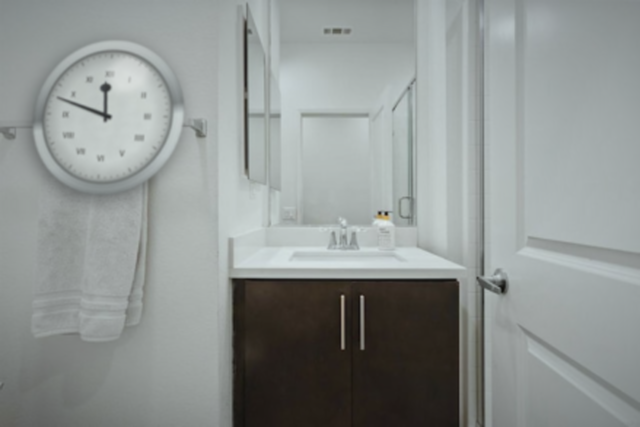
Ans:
11.48
